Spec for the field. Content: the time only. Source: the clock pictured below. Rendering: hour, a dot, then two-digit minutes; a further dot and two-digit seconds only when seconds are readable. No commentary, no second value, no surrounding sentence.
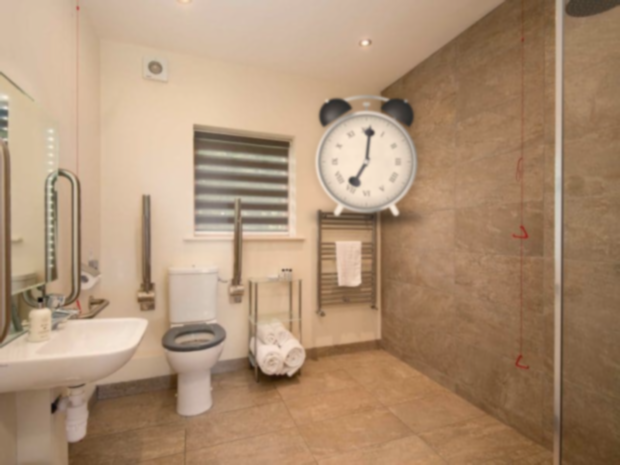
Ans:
7.01
